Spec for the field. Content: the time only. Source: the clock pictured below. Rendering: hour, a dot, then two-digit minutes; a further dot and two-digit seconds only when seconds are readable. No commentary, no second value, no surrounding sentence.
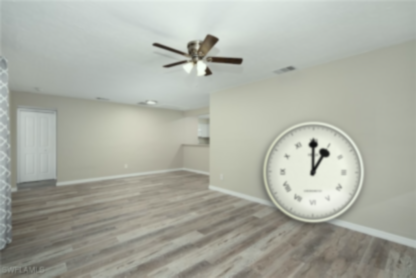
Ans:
1.00
